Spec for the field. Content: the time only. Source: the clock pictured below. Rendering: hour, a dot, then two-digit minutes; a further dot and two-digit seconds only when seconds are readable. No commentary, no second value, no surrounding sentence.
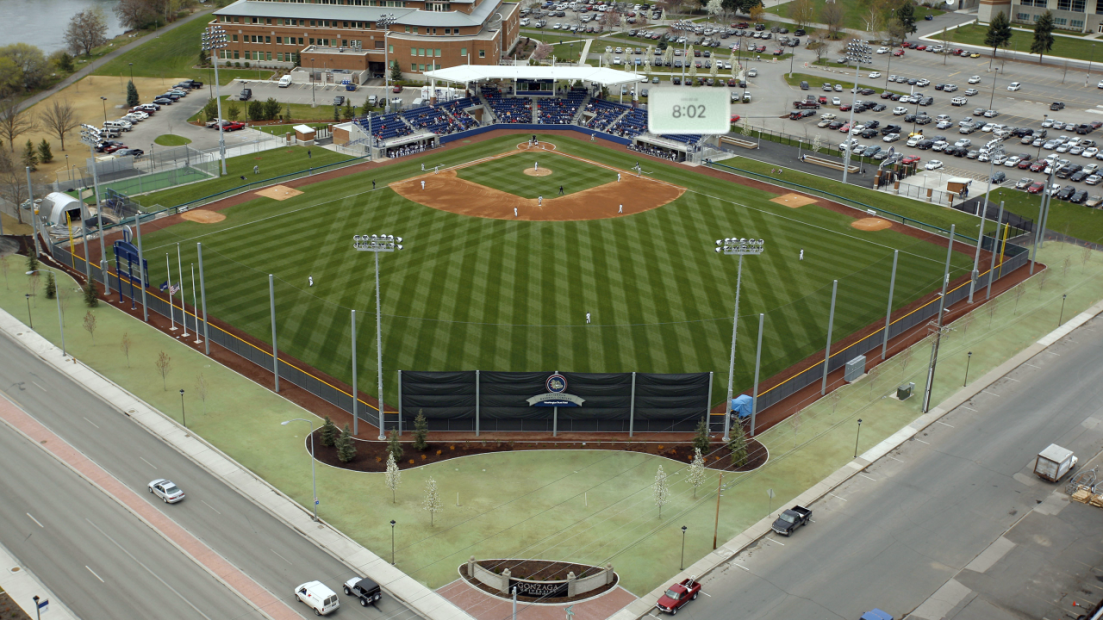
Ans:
8.02
